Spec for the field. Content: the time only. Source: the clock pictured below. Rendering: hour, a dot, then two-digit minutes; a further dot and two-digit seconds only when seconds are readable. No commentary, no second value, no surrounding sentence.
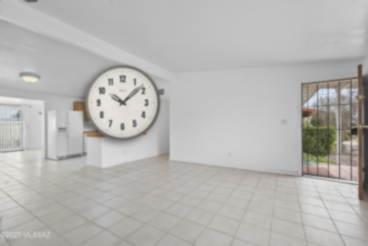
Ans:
10.08
